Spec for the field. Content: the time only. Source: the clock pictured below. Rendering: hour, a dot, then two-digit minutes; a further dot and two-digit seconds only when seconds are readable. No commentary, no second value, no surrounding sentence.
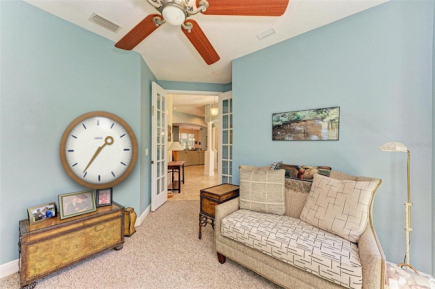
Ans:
1.36
